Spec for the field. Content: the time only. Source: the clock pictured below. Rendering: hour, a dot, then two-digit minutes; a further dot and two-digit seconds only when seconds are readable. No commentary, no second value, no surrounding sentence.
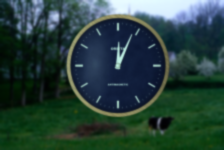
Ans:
12.04
